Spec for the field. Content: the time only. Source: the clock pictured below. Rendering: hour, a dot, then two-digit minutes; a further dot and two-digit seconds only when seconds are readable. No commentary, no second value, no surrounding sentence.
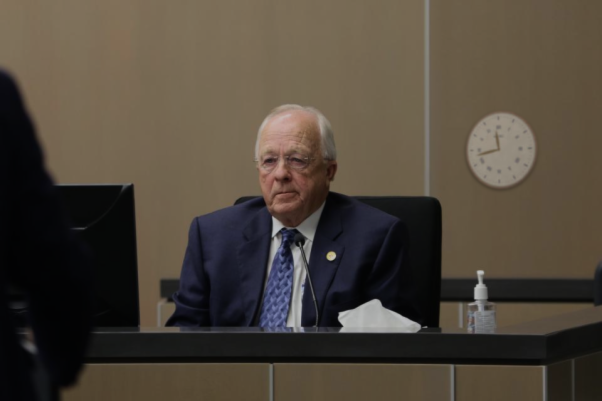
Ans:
11.43
